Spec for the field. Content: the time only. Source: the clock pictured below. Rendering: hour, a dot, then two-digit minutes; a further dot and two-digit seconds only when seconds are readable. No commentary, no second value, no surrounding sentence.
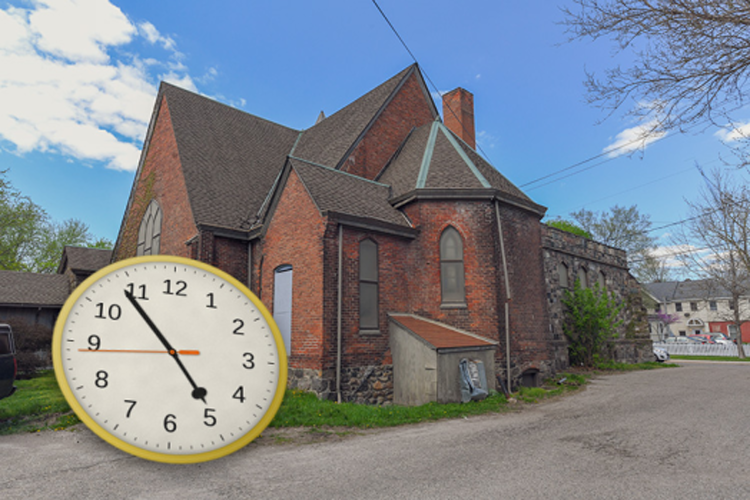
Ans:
4.53.44
